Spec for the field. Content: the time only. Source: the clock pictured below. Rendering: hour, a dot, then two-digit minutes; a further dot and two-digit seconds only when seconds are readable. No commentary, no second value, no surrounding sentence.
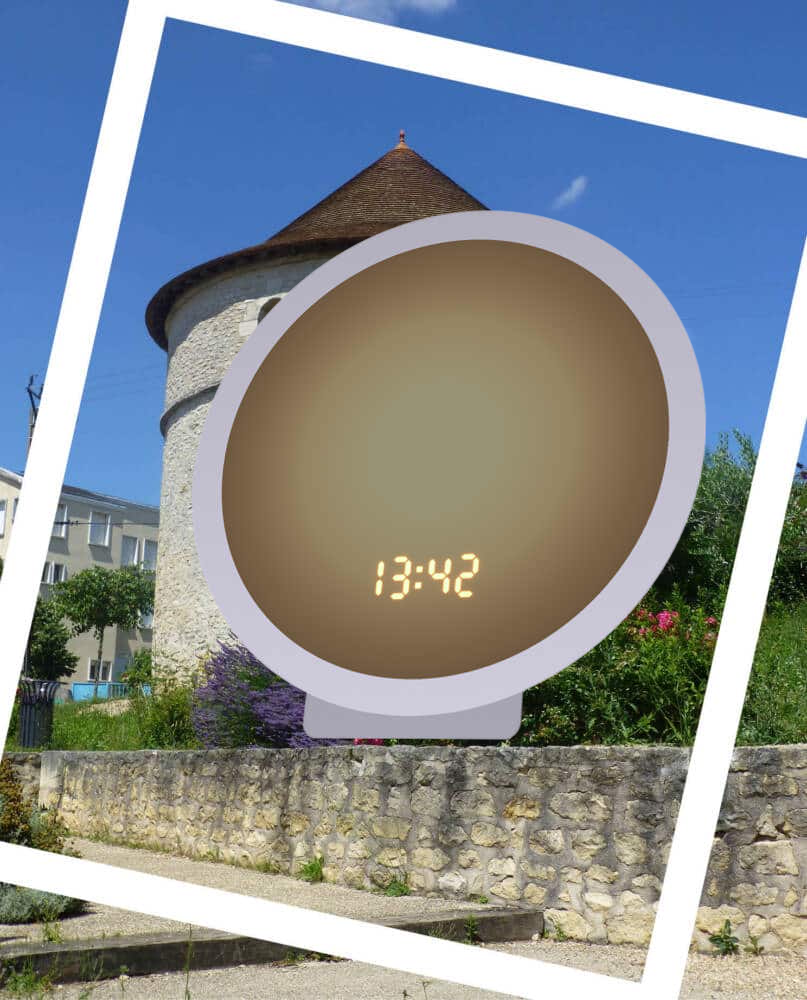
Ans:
13.42
